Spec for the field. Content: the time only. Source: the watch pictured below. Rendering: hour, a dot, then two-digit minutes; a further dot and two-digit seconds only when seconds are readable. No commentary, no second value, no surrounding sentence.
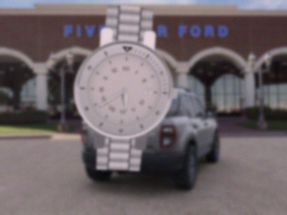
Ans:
5.39
